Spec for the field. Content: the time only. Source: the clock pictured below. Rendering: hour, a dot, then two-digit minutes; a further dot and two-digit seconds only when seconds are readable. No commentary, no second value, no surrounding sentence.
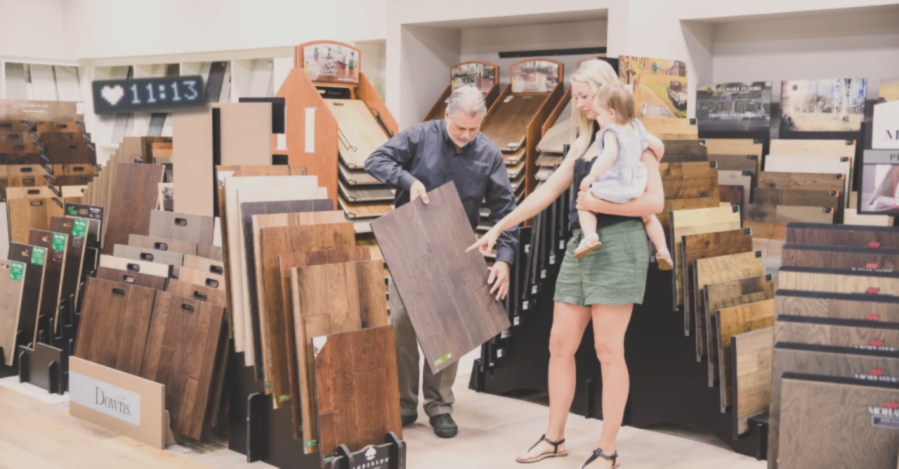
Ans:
11.13
